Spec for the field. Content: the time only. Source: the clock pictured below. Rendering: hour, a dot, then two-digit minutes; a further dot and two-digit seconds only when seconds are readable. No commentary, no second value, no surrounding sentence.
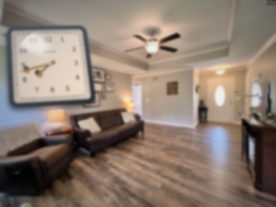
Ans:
7.43
